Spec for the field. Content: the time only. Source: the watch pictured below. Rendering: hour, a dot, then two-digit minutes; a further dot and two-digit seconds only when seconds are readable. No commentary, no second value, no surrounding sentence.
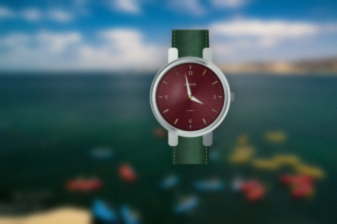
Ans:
3.58
